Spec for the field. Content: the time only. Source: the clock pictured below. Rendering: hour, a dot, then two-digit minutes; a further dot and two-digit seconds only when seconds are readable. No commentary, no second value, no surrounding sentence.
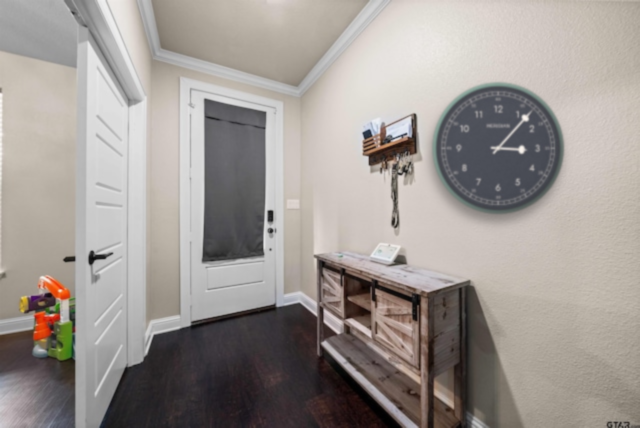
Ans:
3.07
